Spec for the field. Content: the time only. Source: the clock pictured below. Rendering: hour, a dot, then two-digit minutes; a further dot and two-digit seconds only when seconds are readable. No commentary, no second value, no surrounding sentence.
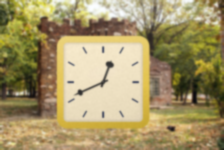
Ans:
12.41
